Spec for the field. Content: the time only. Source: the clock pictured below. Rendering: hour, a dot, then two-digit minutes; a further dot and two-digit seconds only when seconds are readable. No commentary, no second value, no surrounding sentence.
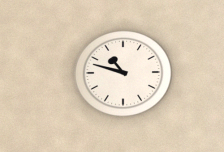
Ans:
10.48
